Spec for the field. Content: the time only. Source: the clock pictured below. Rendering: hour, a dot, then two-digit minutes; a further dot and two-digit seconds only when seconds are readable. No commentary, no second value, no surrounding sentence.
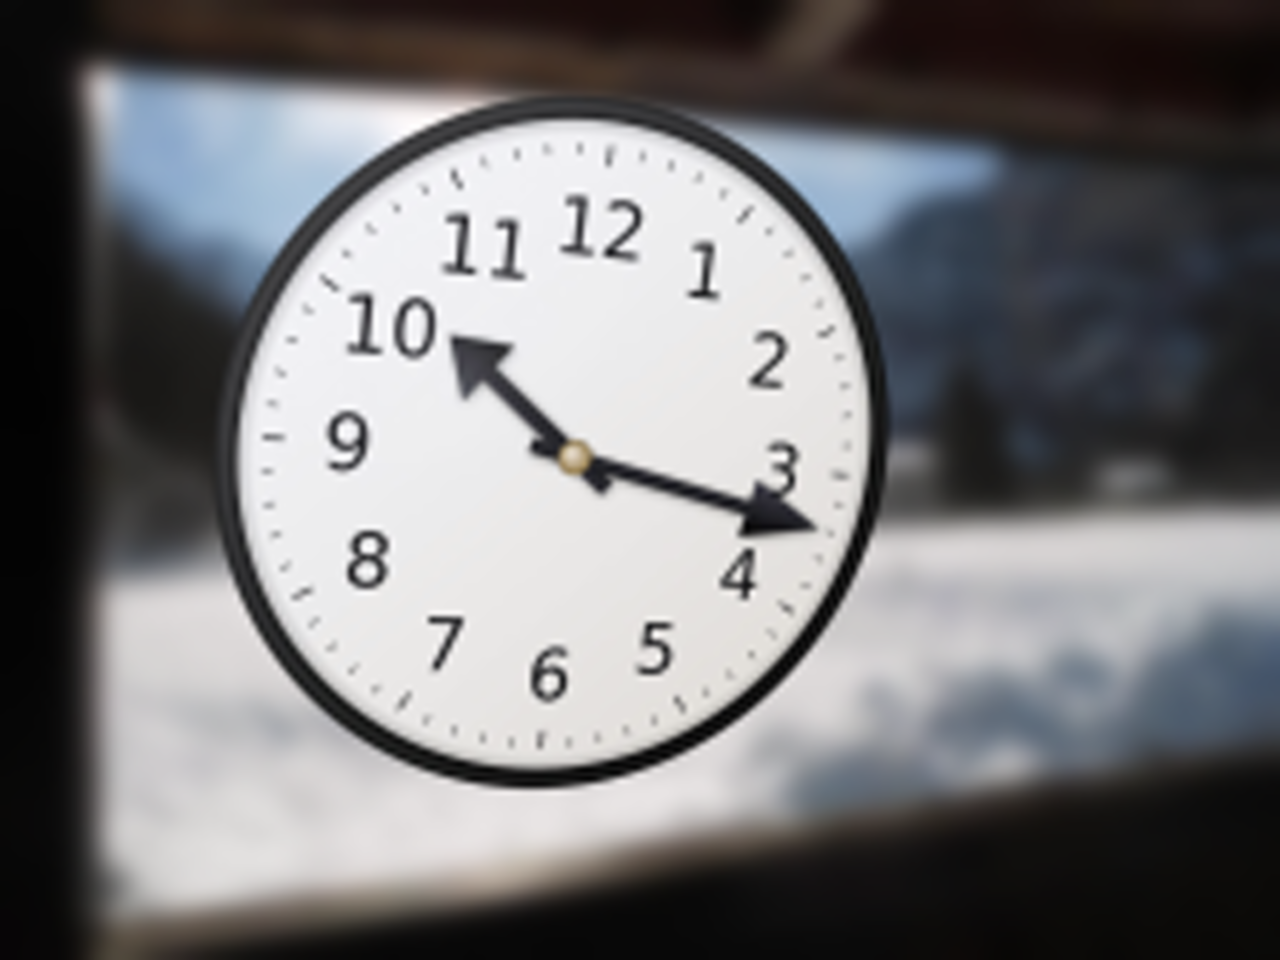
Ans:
10.17
